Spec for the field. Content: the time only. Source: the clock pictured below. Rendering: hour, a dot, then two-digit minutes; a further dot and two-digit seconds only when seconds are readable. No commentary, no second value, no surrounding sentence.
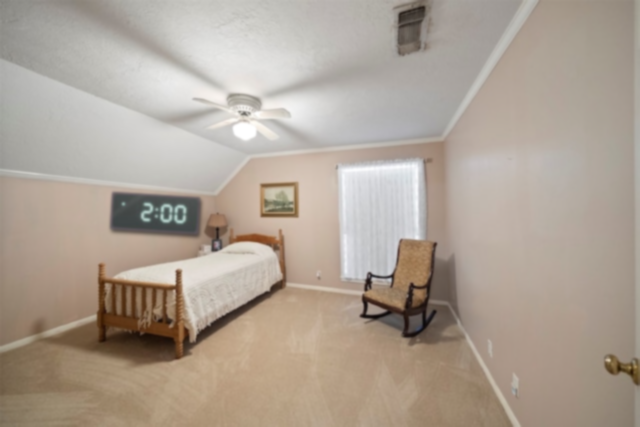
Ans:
2.00
